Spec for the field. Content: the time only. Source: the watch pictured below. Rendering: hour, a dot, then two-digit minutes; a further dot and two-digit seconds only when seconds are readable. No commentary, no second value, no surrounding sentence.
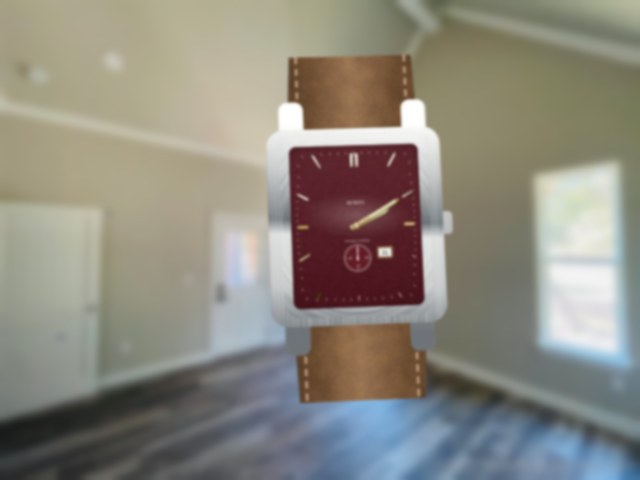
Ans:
2.10
